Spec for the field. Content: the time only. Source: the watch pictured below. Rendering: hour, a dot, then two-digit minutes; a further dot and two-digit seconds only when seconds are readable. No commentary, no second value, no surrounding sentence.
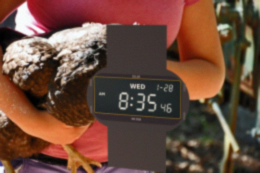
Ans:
8.35
